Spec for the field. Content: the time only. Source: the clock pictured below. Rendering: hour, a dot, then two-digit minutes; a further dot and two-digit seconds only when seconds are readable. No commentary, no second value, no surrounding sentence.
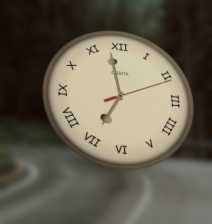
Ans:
6.58.11
